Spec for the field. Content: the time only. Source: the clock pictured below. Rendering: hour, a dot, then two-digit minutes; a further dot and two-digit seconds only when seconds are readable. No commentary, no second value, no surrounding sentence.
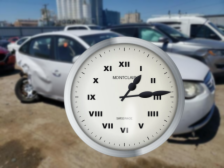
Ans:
1.14
